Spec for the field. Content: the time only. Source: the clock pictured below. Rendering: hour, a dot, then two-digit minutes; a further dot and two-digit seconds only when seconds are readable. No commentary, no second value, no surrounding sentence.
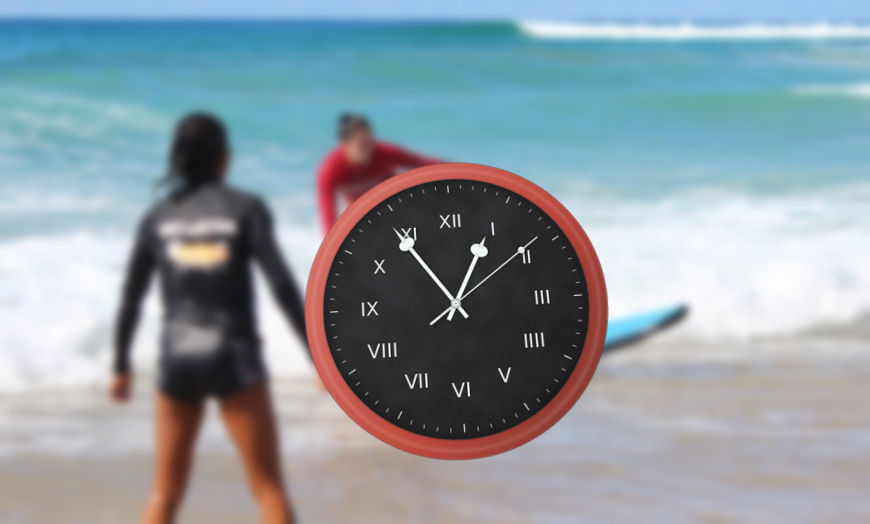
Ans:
12.54.09
